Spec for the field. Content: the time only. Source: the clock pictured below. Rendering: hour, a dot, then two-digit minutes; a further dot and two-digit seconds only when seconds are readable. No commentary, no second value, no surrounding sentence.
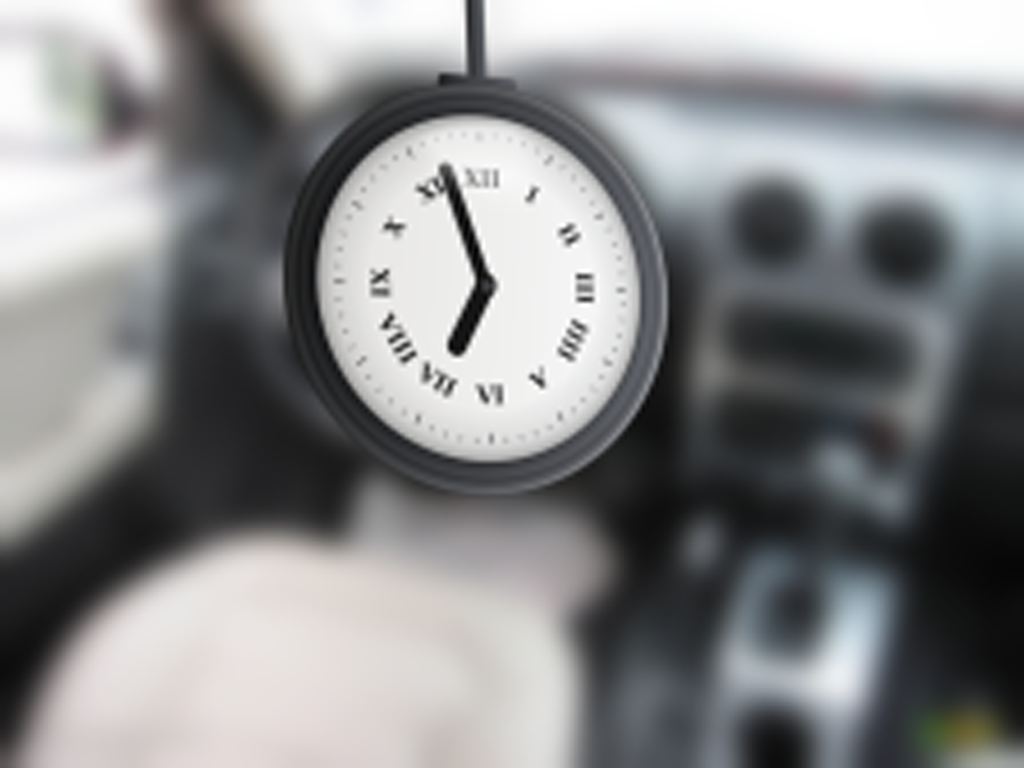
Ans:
6.57
